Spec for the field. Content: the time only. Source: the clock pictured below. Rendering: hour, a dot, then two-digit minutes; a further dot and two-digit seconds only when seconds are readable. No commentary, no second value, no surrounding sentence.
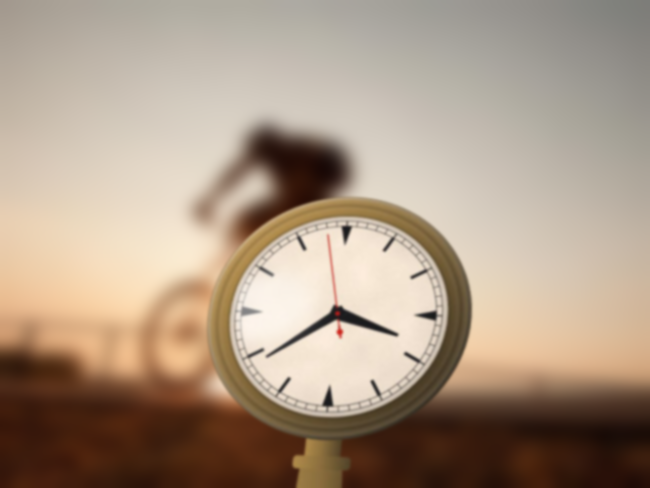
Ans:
3.38.58
